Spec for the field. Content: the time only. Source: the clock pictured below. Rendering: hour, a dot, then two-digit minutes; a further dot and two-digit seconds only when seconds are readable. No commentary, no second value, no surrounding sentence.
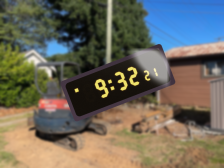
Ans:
9.32.21
